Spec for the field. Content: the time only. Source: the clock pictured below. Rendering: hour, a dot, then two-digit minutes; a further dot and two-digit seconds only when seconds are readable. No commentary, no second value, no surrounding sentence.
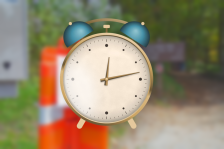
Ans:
12.13
